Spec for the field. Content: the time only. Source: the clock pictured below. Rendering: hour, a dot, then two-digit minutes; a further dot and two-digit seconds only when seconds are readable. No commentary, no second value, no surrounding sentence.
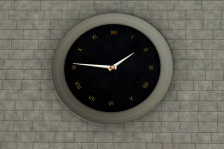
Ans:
1.46
